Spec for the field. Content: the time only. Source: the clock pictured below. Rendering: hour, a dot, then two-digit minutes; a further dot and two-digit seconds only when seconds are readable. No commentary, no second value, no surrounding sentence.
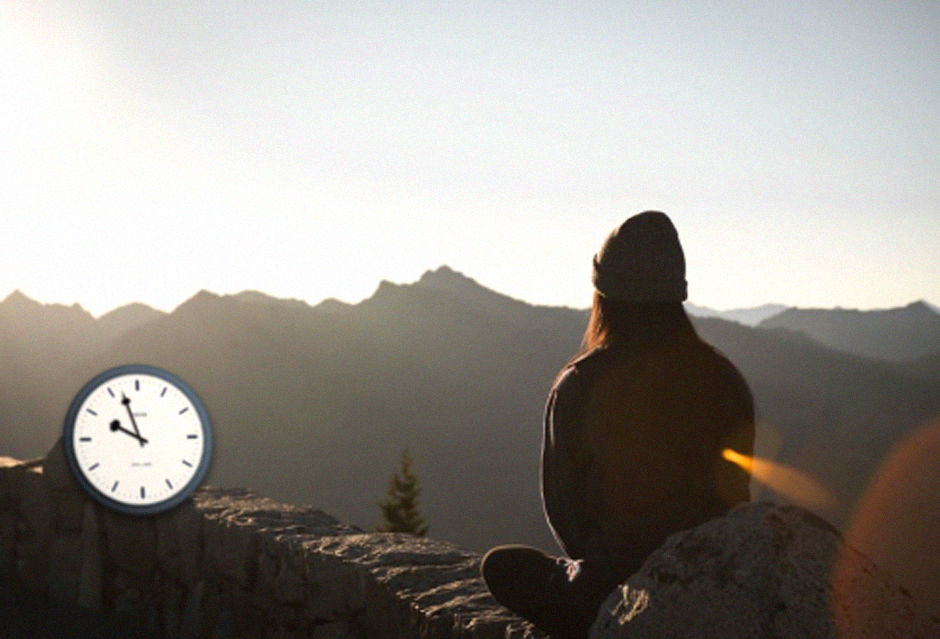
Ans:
9.57
